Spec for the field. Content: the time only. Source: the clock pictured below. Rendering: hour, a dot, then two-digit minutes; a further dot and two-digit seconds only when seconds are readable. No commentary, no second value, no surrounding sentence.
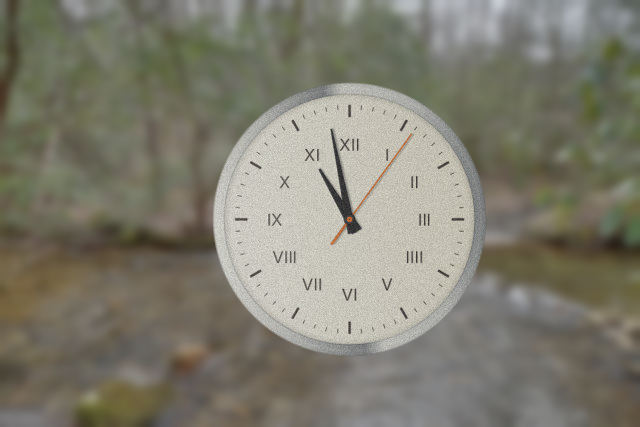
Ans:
10.58.06
